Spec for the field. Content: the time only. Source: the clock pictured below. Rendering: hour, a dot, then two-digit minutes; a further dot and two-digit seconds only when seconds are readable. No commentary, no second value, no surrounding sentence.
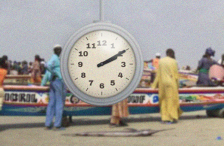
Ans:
2.10
